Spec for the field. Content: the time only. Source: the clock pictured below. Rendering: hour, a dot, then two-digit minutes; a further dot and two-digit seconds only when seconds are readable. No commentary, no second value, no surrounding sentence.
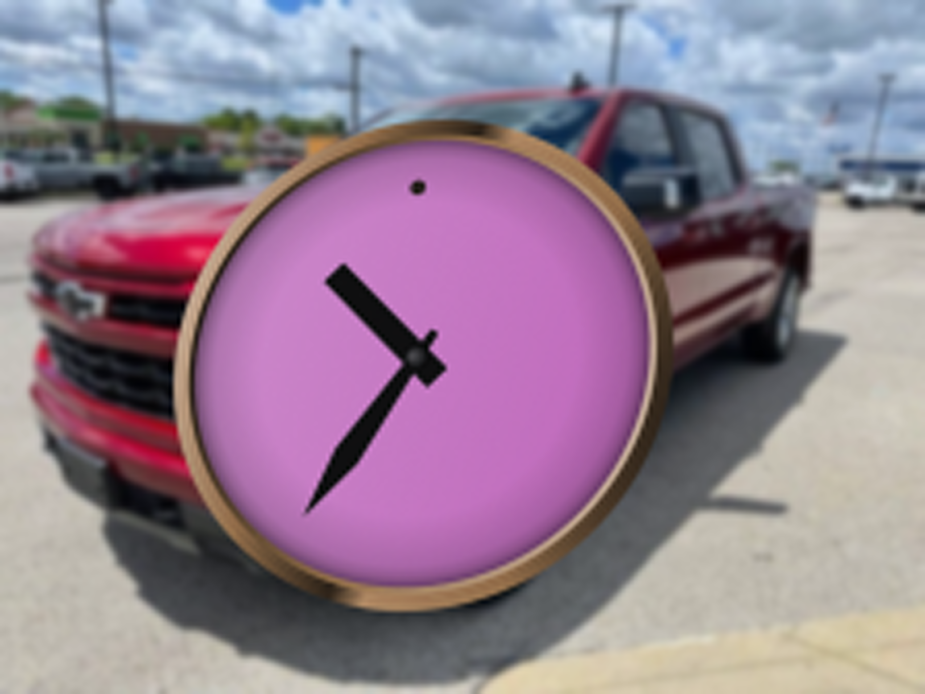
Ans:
10.36
